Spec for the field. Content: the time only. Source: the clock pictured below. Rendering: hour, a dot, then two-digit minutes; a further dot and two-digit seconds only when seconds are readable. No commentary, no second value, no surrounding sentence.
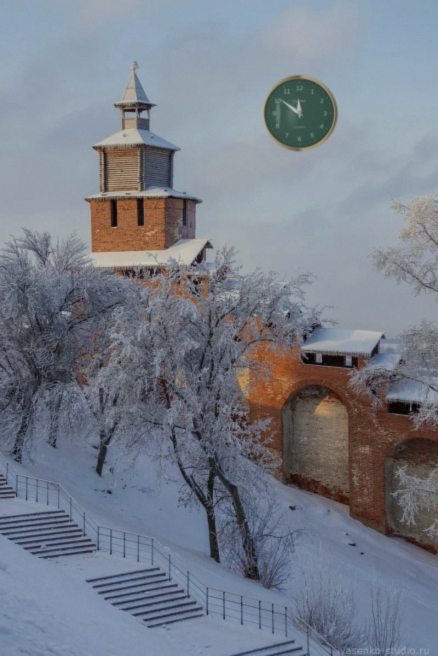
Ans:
11.51
